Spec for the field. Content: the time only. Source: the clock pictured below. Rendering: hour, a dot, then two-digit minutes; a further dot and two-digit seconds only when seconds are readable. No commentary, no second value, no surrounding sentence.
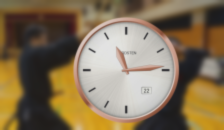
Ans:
11.14
